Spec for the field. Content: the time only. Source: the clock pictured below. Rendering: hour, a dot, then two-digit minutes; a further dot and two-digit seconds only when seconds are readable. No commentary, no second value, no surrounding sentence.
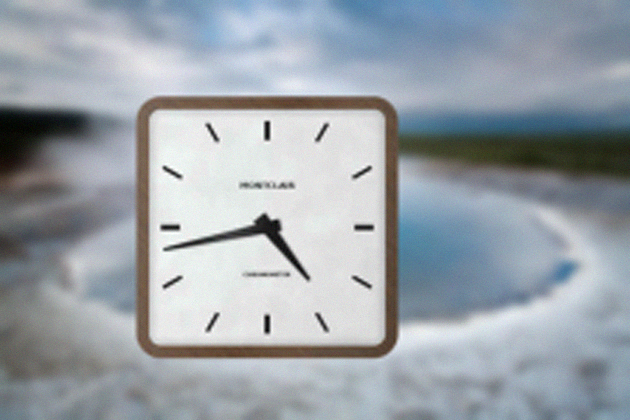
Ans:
4.43
